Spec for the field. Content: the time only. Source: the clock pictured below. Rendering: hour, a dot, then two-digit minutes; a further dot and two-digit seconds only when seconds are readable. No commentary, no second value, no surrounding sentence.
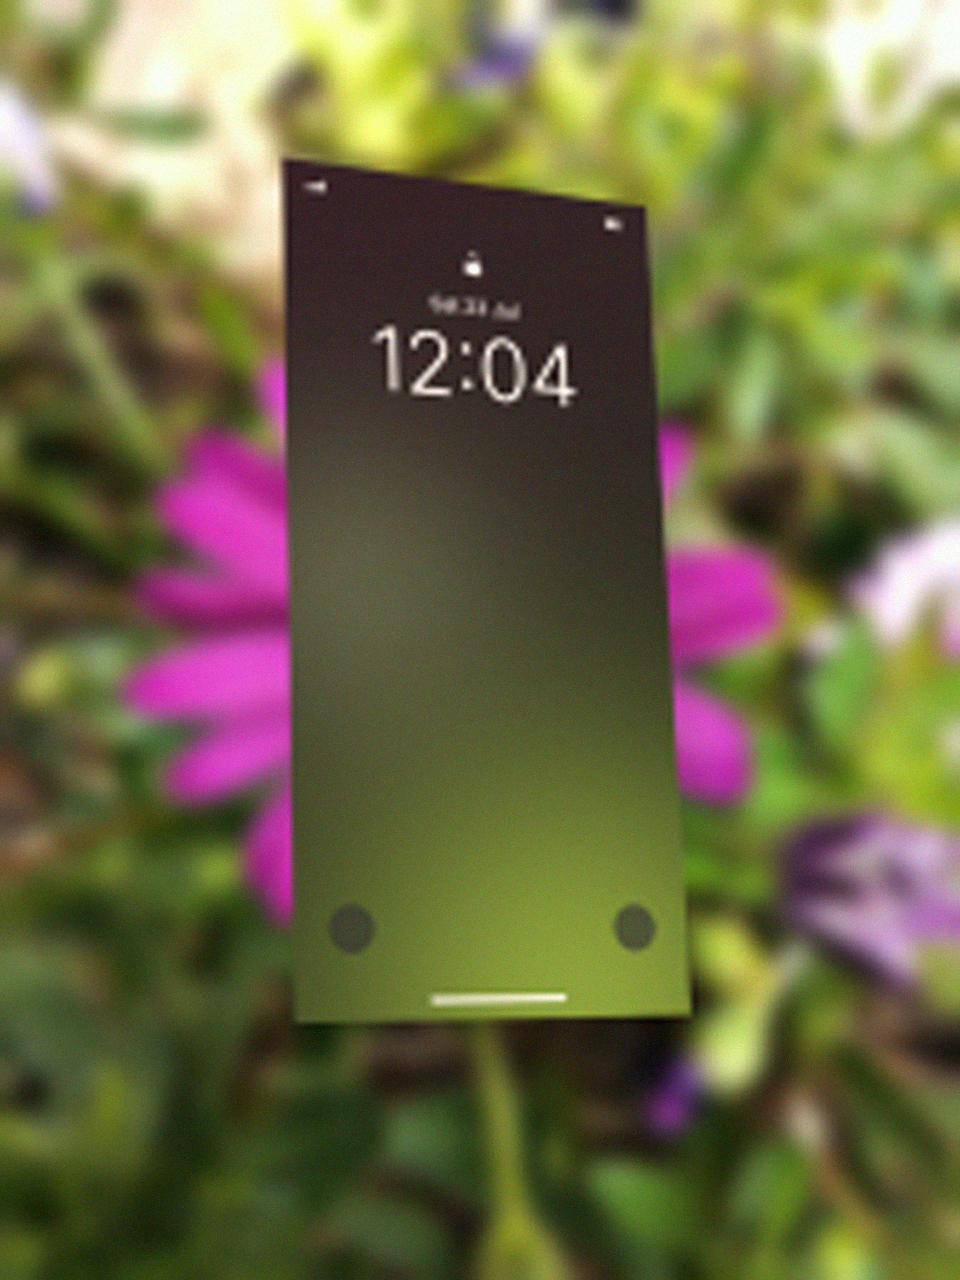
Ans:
12.04
